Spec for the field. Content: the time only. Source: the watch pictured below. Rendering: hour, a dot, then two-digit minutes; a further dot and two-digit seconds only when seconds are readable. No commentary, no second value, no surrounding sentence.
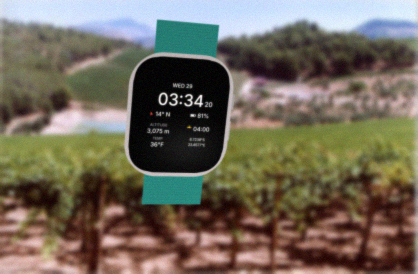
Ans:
3.34
